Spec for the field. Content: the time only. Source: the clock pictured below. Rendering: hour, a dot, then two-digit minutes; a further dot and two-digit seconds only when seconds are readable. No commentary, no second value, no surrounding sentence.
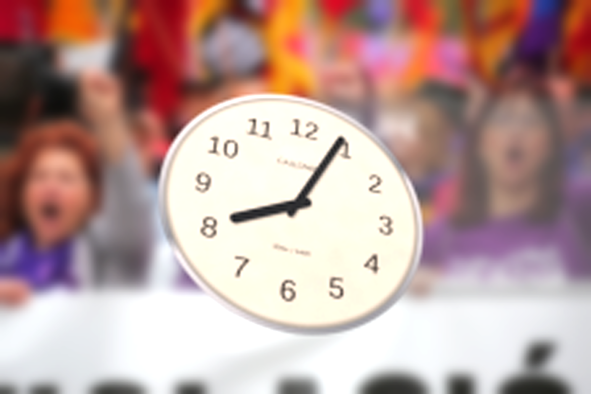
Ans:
8.04
